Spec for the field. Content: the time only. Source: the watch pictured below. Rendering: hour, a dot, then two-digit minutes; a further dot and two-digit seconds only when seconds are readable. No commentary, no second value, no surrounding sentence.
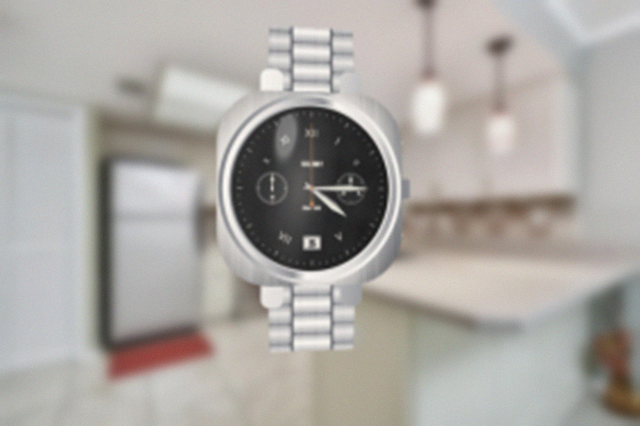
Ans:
4.15
